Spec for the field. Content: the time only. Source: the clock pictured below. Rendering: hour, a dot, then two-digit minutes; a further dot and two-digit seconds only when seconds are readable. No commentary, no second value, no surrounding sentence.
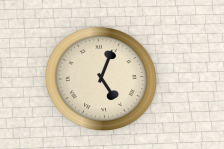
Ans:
5.04
